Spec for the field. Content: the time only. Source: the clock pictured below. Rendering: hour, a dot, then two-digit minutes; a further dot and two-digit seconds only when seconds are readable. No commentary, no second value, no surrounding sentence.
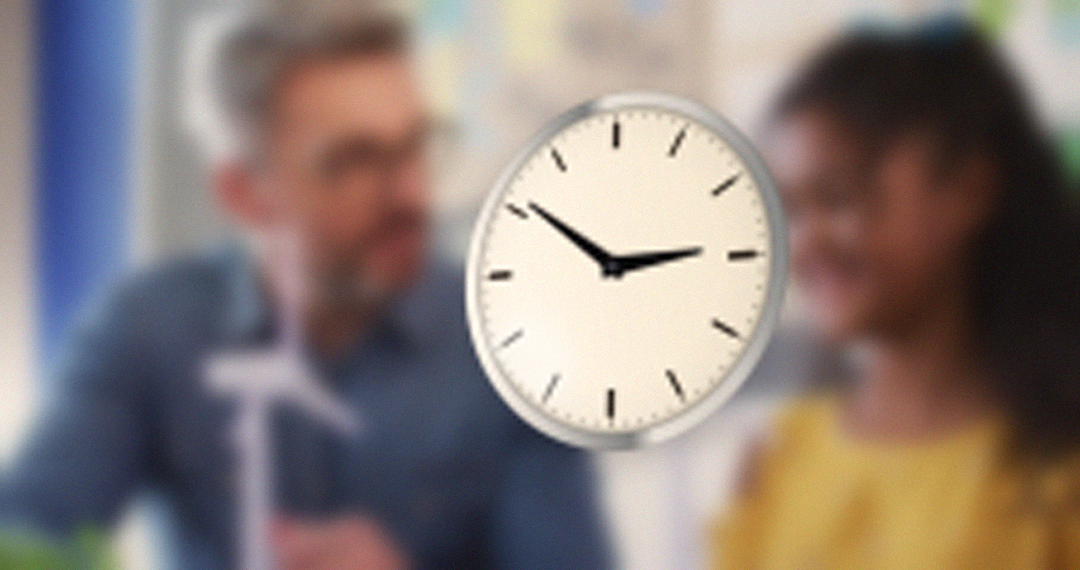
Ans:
2.51
